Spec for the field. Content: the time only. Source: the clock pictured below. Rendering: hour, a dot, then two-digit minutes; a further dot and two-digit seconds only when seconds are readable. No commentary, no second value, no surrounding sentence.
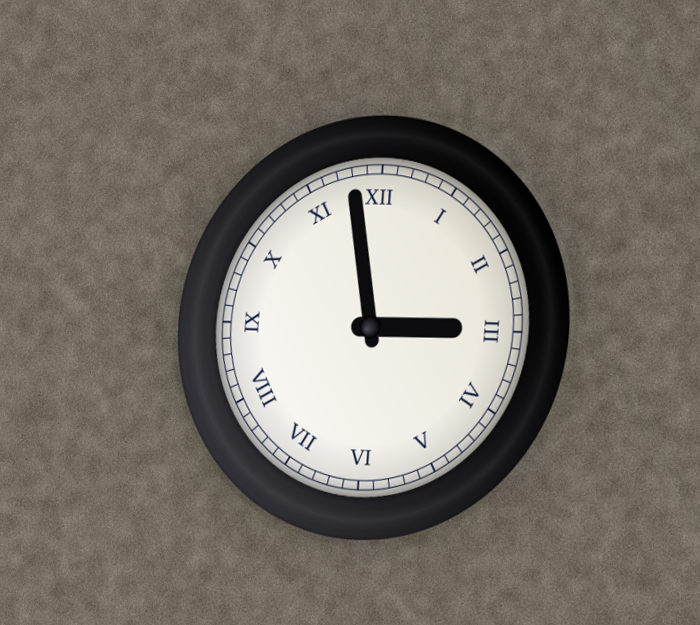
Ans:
2.58
